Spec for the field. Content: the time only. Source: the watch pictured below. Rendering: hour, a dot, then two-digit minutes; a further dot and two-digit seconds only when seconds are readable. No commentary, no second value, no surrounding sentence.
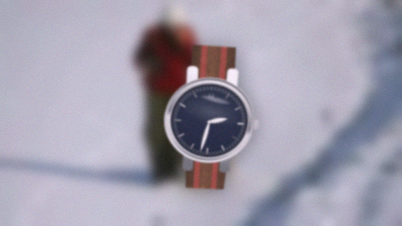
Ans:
2.32
